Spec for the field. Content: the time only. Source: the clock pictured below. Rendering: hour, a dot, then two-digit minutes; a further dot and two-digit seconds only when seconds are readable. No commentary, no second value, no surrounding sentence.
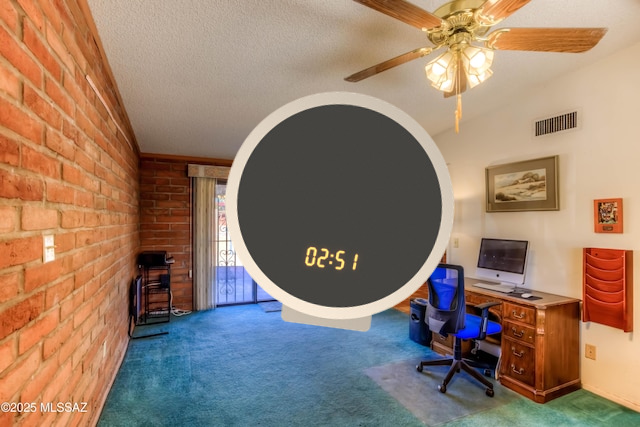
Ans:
2.51
